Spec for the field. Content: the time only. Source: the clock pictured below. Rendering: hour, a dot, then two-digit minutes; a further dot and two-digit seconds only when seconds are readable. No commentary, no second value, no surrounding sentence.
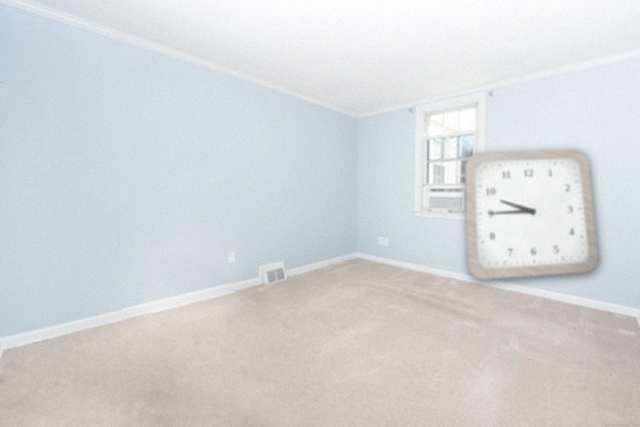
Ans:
9.45
